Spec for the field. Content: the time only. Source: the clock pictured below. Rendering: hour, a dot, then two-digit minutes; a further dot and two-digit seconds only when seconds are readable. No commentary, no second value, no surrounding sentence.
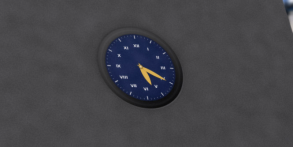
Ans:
5.20
